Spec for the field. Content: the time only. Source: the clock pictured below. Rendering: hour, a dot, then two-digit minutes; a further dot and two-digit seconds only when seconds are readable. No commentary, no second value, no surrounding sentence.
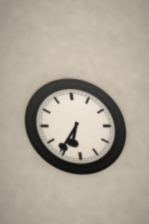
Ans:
6.36
